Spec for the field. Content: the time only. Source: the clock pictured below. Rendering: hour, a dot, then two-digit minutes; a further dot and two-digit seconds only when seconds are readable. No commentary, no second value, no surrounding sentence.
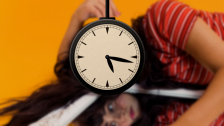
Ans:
5.17
